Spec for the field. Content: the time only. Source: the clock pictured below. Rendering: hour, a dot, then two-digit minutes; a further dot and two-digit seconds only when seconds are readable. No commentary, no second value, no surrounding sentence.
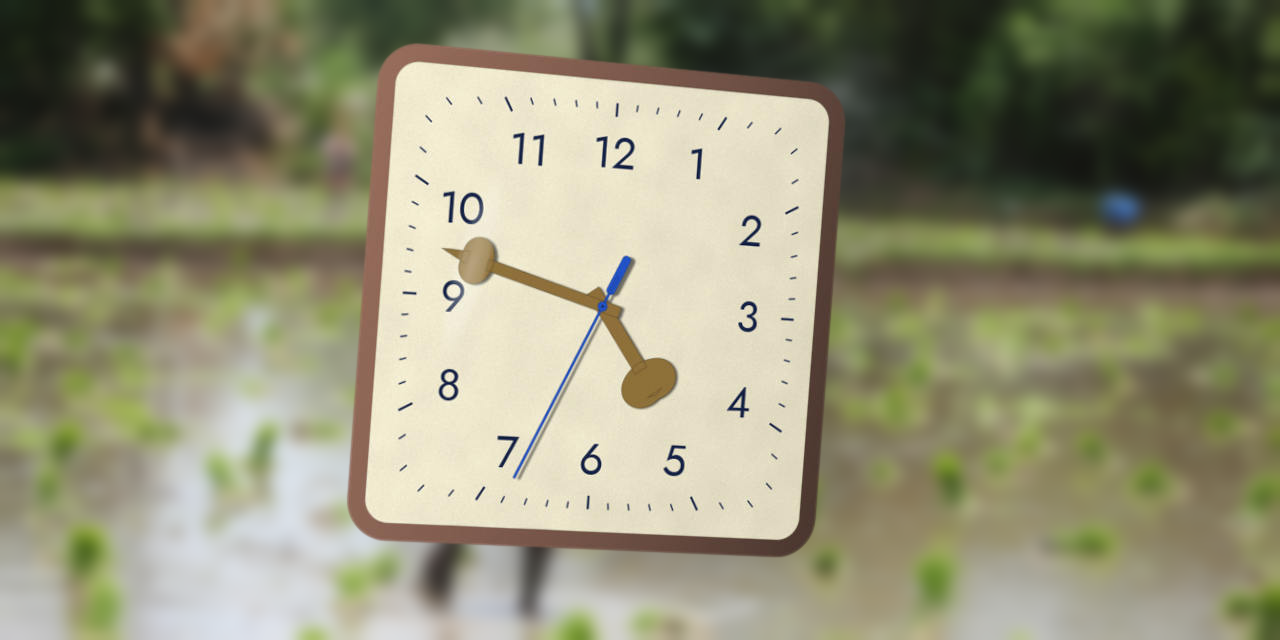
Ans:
4.47.34
